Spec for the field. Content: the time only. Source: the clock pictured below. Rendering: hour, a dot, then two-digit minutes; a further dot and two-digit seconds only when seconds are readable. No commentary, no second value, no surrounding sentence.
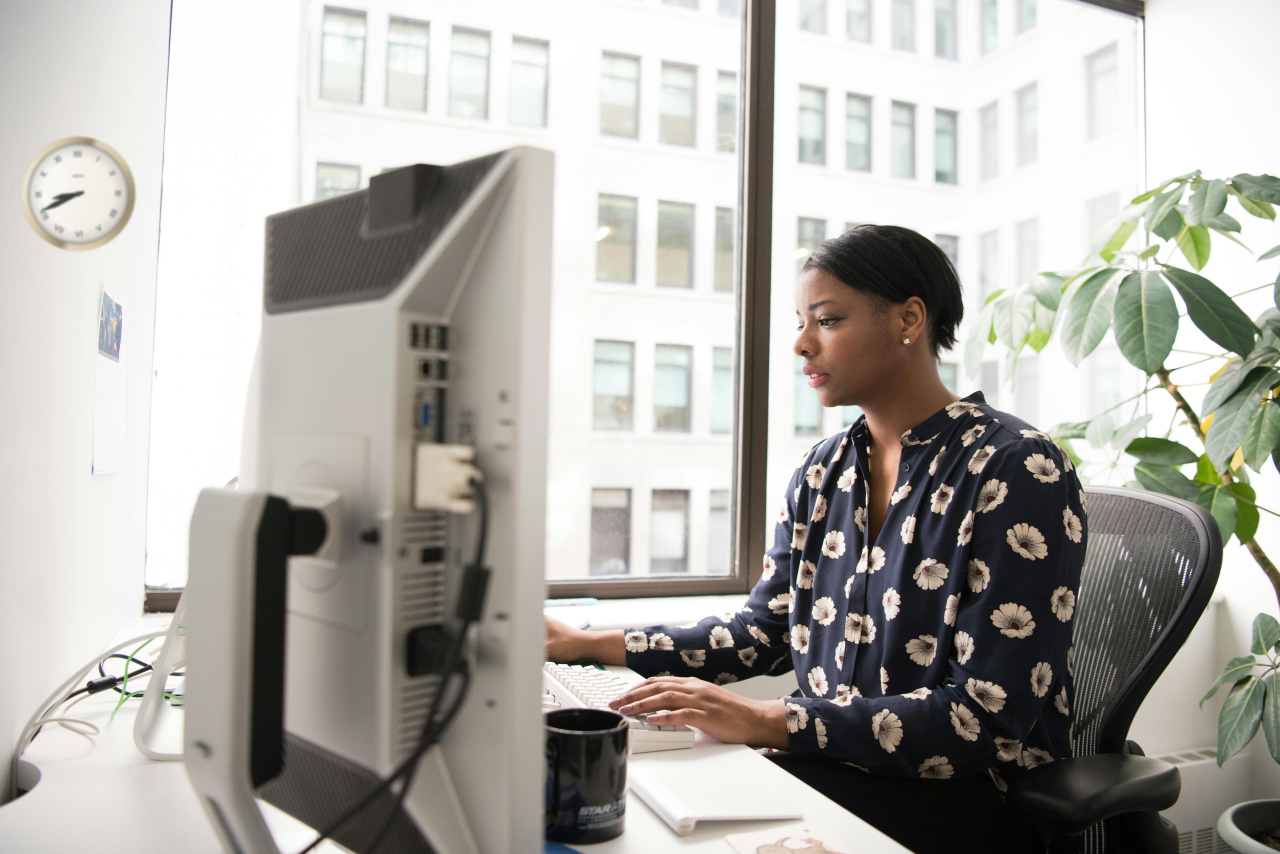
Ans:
8.41
